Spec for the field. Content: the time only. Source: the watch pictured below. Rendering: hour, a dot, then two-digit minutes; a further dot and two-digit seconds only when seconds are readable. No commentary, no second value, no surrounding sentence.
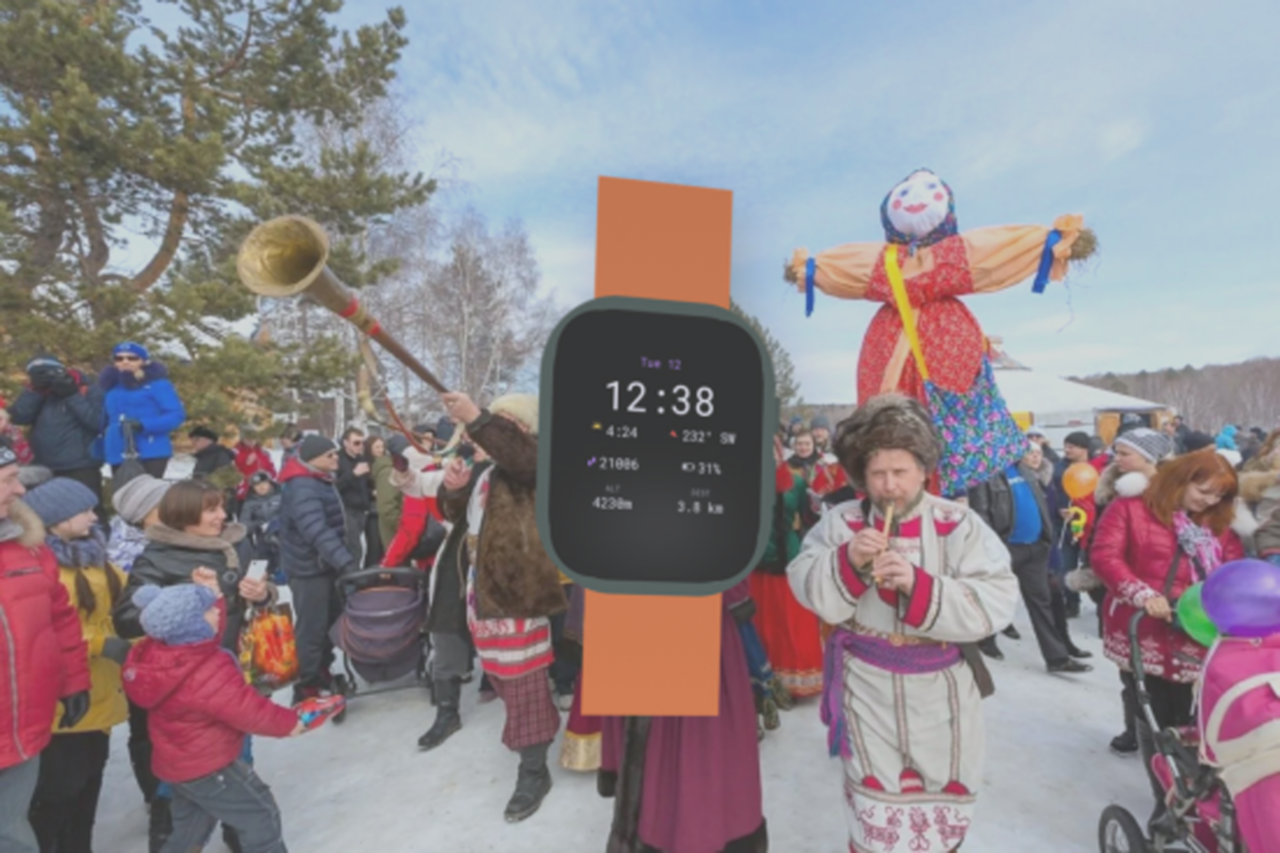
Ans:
12.38
